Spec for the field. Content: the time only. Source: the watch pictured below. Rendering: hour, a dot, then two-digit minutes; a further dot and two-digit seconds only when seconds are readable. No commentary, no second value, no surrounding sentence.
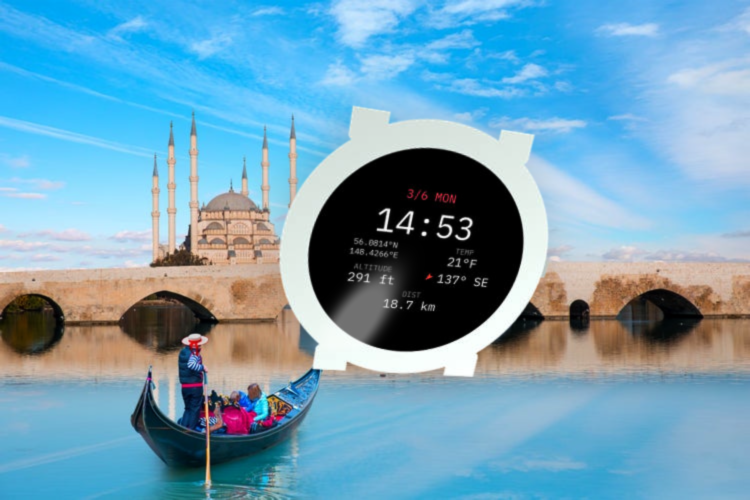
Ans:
14.53
